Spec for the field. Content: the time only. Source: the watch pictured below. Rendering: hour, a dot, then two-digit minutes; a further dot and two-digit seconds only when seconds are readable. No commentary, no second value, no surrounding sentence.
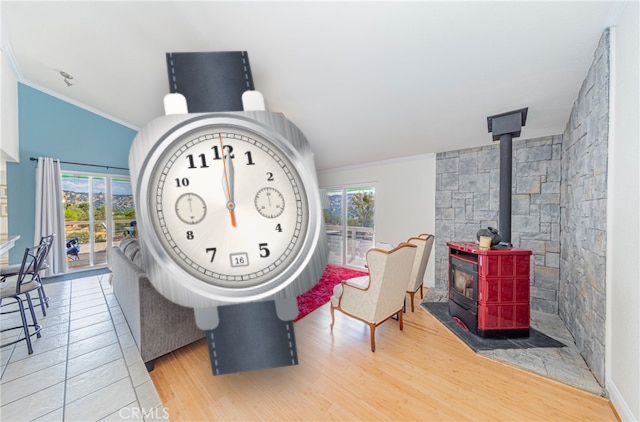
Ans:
12.01
